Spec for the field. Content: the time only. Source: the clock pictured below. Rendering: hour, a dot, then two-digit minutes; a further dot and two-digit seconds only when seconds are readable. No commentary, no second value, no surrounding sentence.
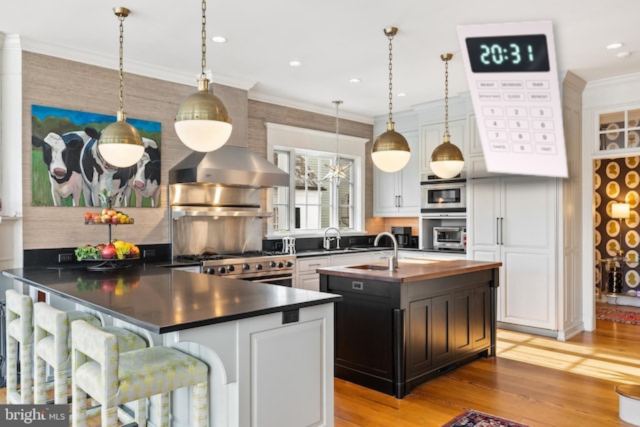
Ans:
20.31
